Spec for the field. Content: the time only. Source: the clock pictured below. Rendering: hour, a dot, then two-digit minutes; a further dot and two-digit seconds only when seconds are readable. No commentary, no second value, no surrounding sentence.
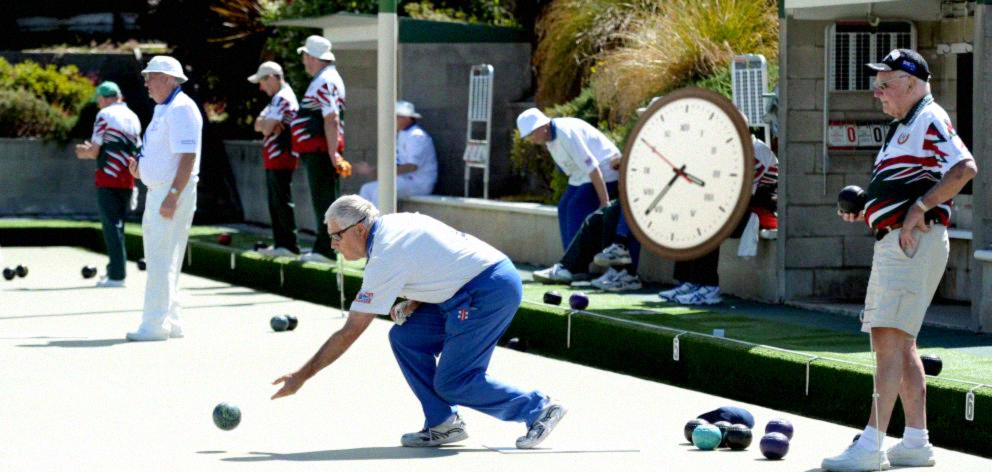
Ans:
3.36.50
